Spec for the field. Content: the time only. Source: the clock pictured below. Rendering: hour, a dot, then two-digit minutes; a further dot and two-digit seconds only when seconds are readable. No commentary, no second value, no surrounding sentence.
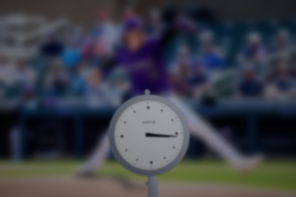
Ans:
3.16
